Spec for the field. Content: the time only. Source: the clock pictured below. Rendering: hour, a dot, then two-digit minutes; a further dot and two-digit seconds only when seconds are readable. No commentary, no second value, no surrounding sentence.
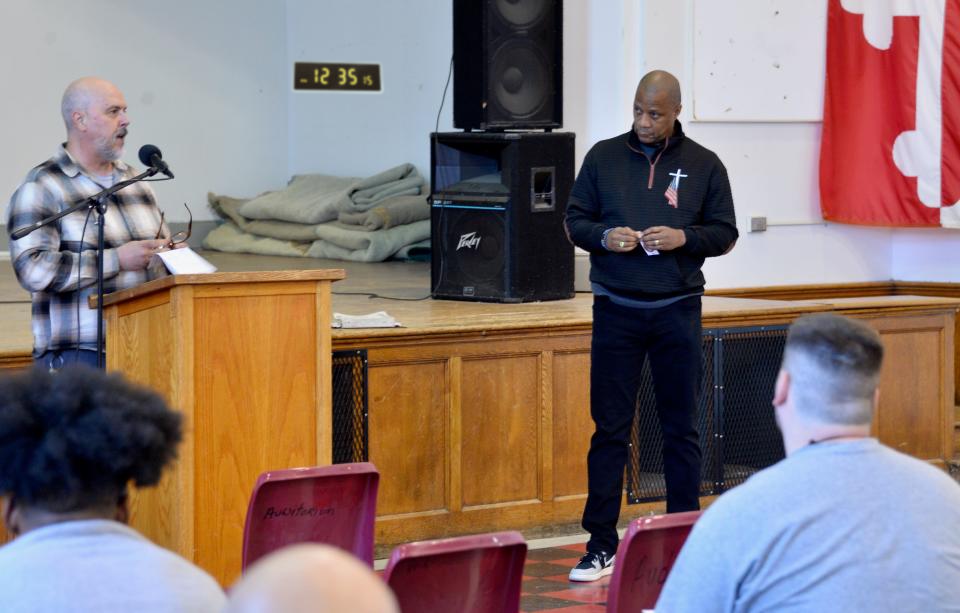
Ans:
12.35
